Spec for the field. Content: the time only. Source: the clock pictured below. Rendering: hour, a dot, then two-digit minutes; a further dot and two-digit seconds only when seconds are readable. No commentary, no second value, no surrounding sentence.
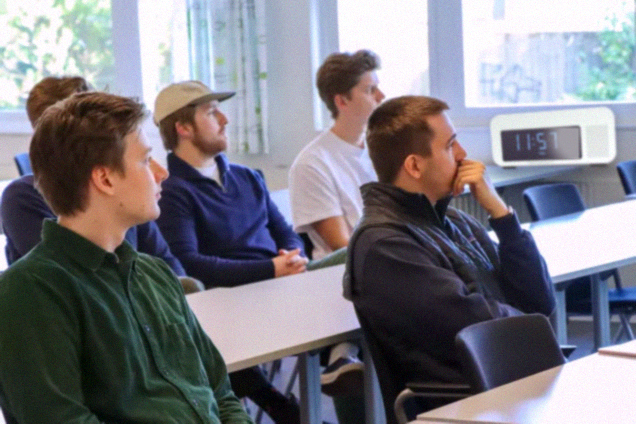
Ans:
11.57
